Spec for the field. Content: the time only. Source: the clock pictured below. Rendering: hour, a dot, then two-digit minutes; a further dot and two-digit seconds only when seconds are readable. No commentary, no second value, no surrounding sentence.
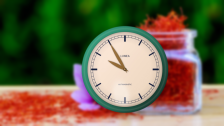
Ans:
9.55
